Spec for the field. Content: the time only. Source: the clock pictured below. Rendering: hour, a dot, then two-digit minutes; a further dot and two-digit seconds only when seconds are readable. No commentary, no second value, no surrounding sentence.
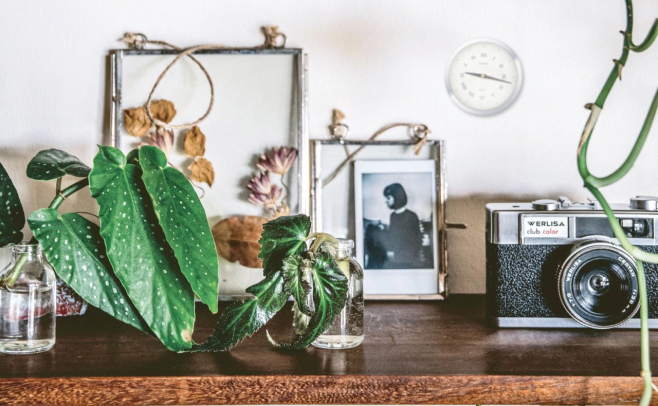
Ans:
9.17
